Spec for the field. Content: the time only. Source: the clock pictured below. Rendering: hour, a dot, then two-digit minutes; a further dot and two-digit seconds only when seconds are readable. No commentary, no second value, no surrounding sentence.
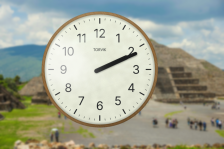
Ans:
2.11
